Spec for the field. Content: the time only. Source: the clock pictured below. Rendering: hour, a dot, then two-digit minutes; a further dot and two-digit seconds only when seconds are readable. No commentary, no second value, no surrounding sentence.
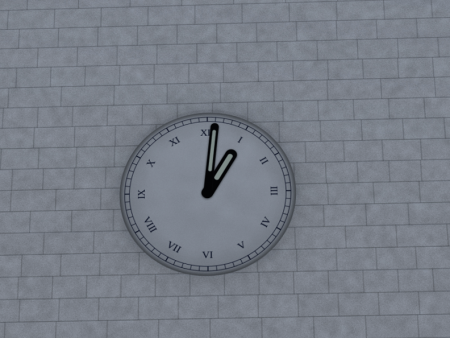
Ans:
1.01
